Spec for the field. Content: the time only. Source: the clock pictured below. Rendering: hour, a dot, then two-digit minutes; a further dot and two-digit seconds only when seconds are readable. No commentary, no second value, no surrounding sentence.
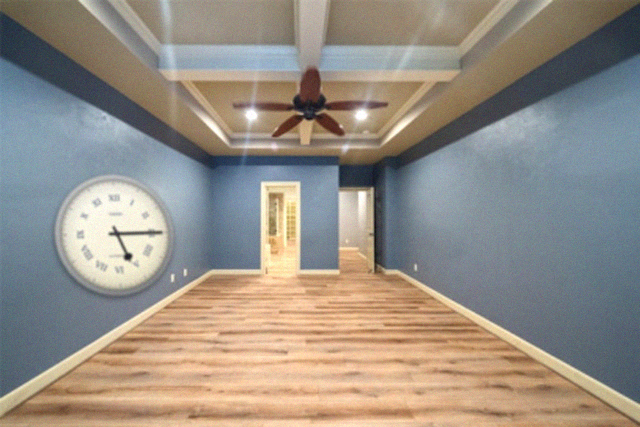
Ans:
5.15
